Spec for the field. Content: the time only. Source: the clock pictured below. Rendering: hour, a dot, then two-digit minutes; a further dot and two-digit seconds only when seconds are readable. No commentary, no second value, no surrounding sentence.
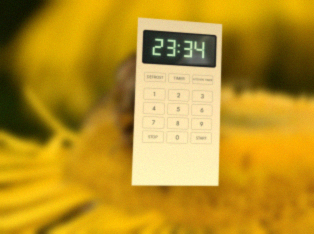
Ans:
23.34
